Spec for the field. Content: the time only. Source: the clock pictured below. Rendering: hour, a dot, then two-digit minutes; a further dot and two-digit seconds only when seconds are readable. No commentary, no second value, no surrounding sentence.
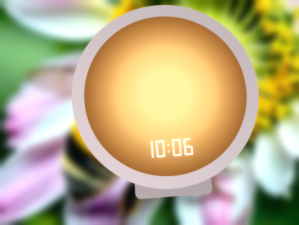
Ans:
10.06
